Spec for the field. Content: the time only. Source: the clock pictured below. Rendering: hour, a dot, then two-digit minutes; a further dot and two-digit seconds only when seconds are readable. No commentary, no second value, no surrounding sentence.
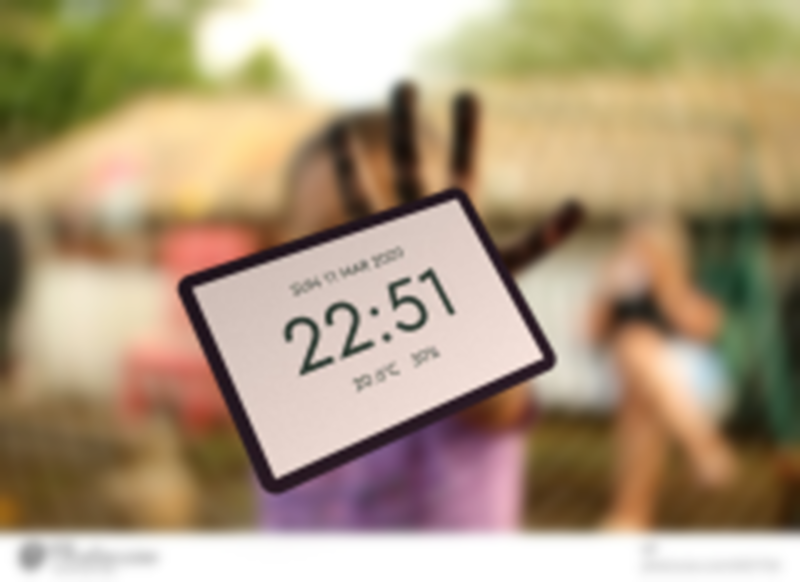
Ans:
22.51
